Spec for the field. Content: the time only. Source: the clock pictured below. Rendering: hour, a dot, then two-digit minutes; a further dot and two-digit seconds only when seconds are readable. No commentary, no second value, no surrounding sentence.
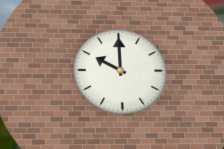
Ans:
10.00
